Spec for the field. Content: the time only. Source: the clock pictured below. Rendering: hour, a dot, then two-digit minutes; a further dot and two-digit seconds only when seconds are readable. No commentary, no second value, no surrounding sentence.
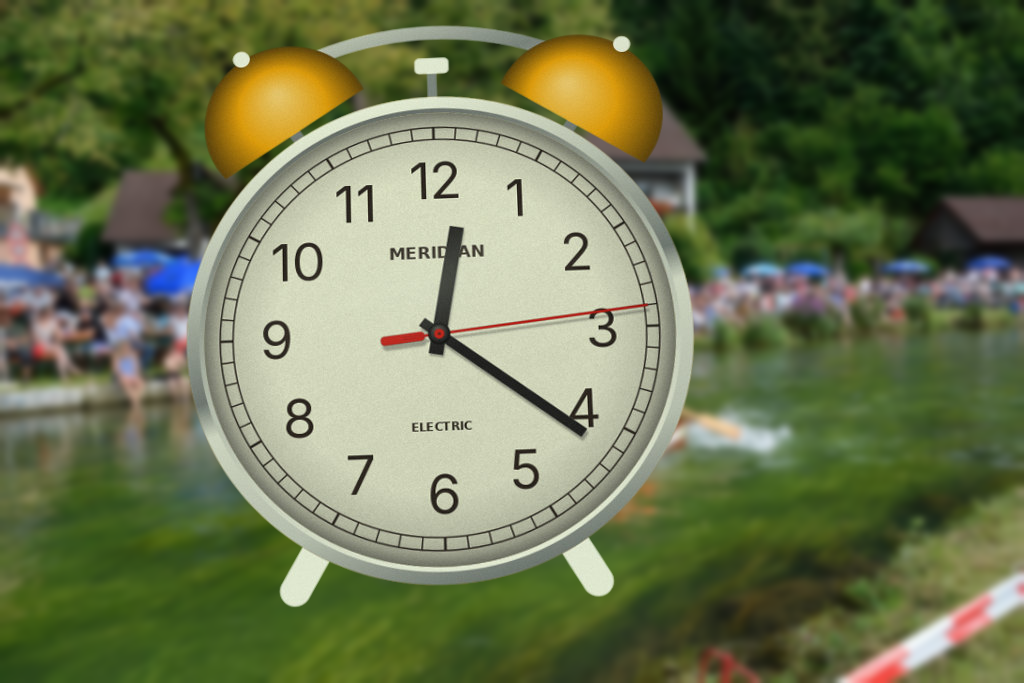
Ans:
12.21.14
